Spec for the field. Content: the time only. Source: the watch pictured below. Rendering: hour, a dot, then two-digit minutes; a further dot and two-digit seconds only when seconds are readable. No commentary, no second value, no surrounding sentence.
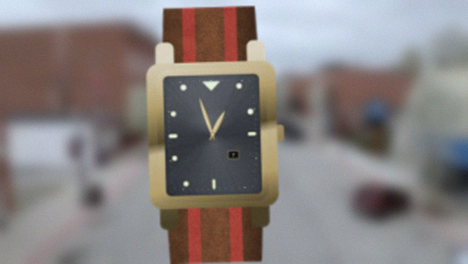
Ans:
12.57
